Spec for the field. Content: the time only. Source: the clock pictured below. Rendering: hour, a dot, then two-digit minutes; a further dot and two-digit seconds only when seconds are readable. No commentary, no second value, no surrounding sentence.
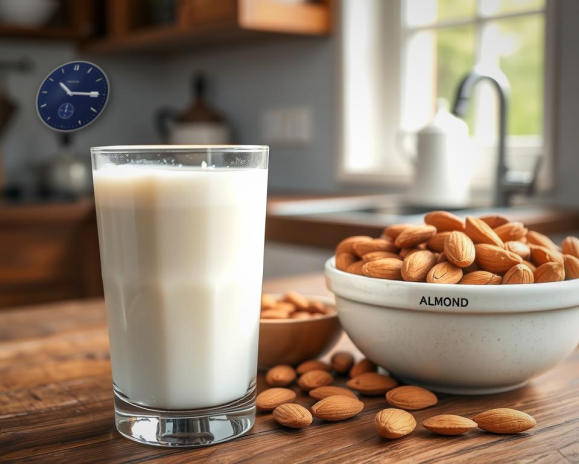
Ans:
10.15
